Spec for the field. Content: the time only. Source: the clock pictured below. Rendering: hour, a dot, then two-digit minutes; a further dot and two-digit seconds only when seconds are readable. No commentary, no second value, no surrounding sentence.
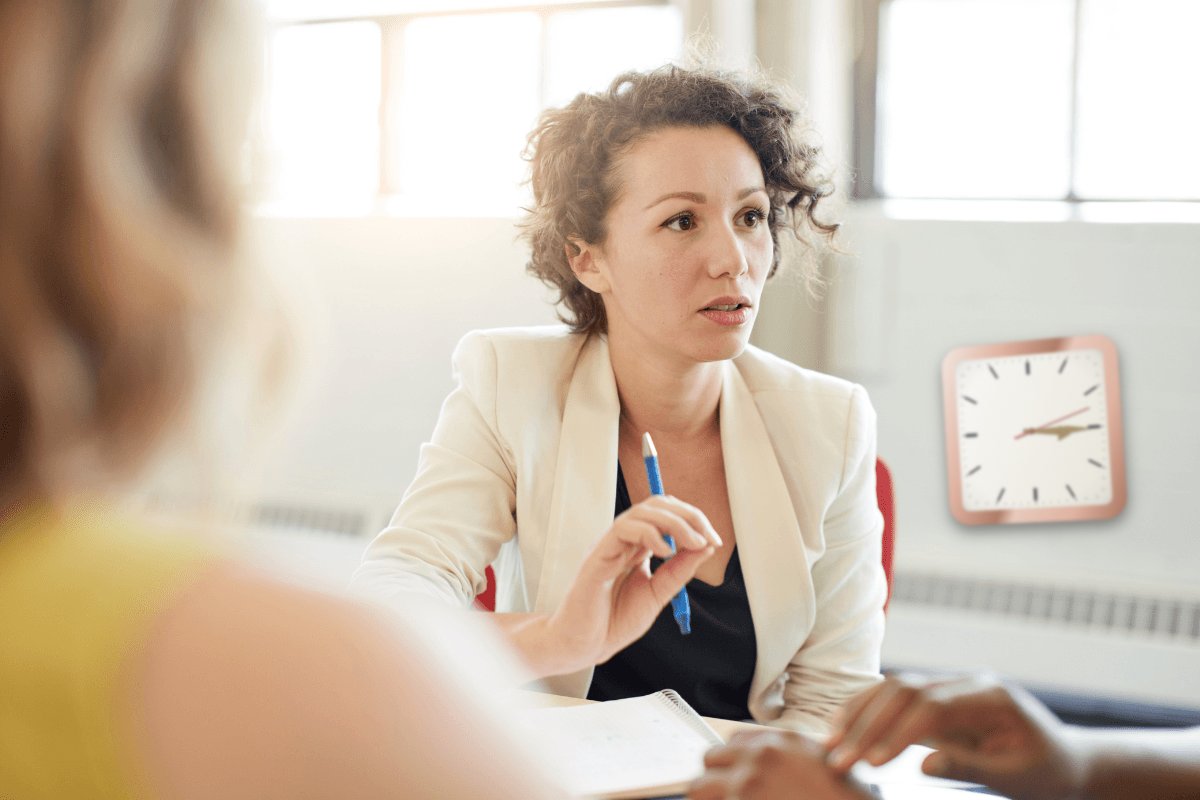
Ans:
3.15.12
